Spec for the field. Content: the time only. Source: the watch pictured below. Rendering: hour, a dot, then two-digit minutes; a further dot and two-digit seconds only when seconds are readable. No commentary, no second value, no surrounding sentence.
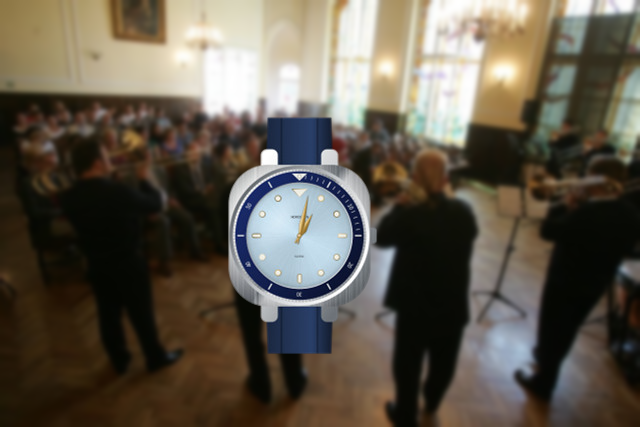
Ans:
1.02
